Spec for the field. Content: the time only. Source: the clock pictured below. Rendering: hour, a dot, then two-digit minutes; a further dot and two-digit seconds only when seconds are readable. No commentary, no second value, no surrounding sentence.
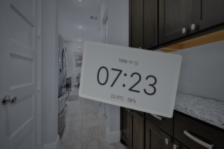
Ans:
7.23
